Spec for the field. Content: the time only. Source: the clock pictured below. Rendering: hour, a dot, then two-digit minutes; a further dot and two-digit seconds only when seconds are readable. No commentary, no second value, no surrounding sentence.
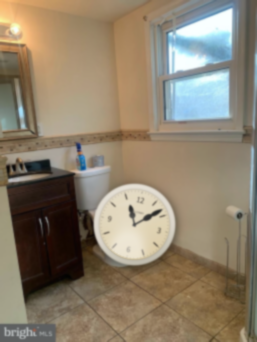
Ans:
11.08
